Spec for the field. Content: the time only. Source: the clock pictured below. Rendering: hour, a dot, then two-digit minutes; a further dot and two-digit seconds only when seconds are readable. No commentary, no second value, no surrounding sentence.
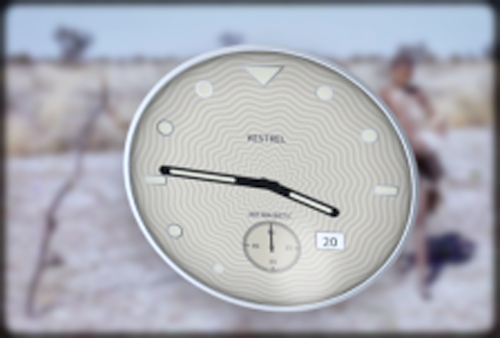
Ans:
3.46
